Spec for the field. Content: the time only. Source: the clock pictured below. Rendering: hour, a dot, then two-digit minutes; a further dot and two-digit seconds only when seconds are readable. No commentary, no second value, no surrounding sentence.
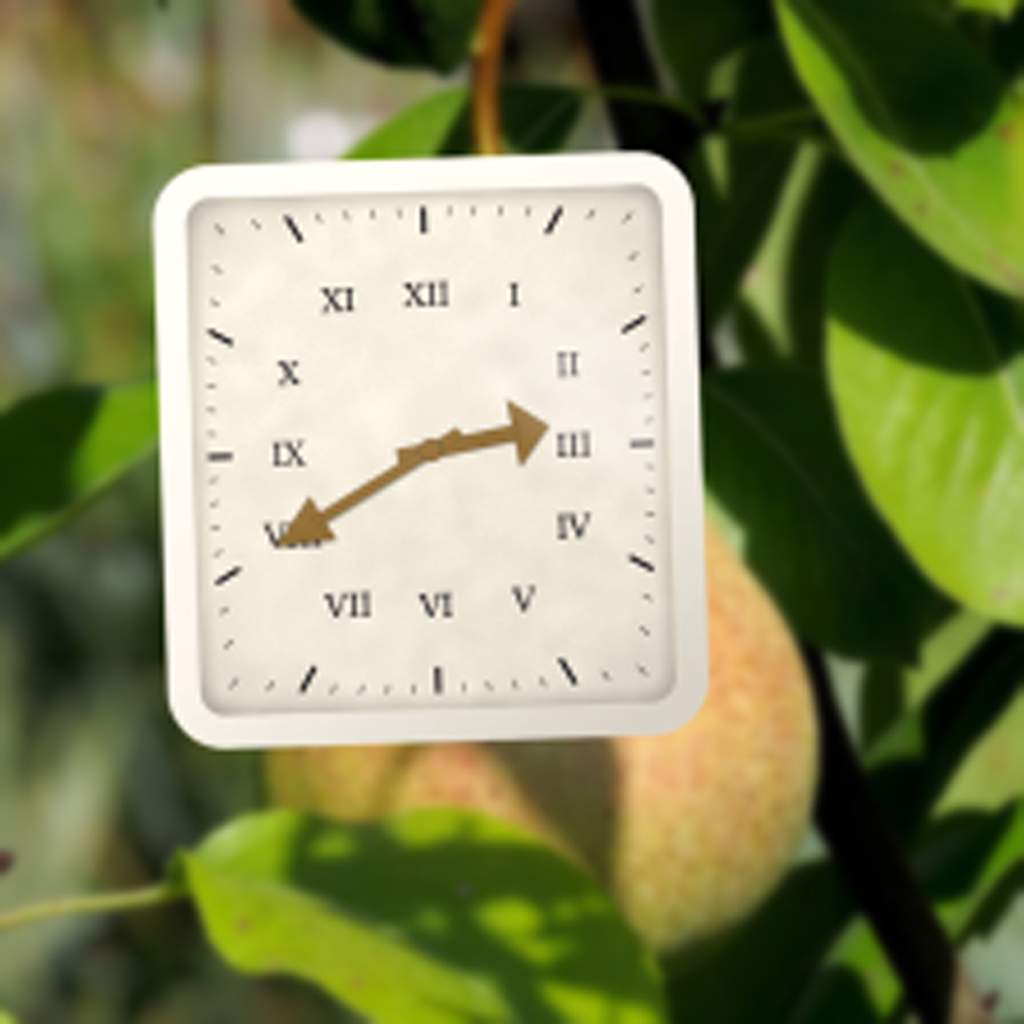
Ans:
2.40
